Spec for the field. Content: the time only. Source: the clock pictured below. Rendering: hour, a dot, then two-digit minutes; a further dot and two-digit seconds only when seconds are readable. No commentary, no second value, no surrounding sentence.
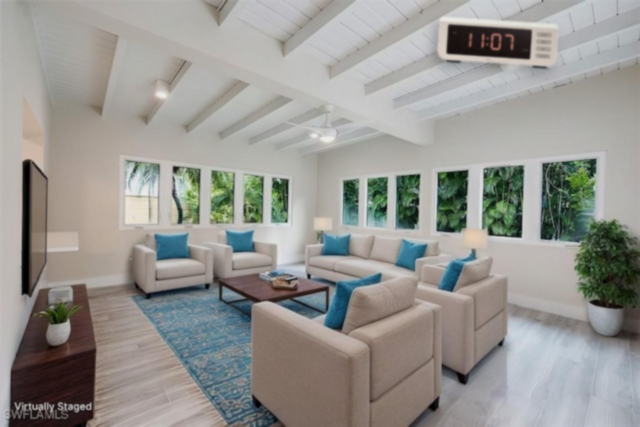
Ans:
11.07
